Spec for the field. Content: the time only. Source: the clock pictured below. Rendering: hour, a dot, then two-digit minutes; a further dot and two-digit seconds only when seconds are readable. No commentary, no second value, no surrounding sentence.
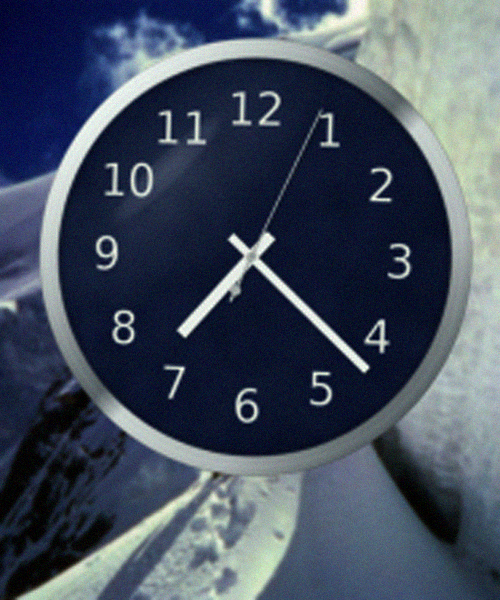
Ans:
7.22.04
